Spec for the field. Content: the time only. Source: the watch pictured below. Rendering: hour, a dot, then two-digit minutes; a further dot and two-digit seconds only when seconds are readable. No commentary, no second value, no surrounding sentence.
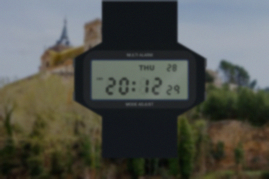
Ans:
20.12
